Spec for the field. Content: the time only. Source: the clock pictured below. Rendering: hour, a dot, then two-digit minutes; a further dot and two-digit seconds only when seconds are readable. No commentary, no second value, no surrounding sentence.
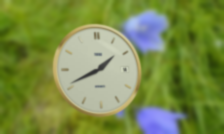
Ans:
1.41
